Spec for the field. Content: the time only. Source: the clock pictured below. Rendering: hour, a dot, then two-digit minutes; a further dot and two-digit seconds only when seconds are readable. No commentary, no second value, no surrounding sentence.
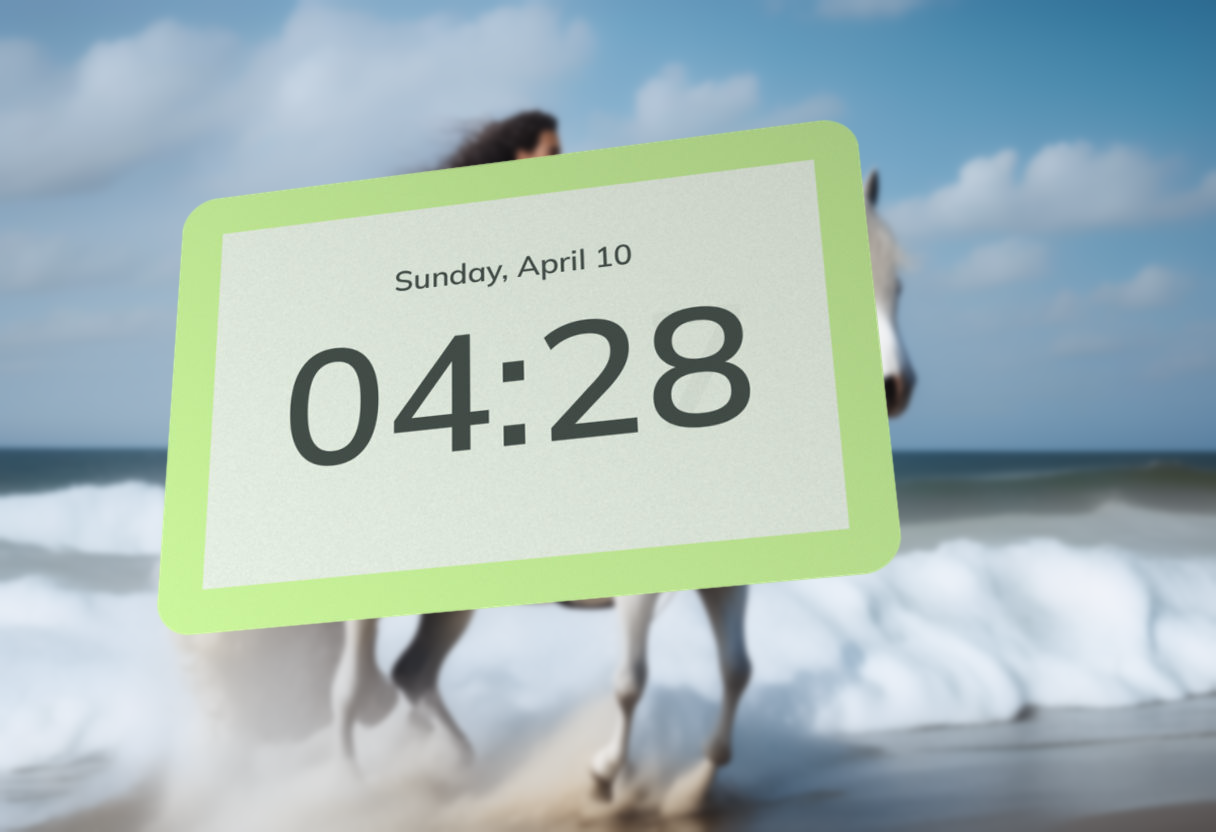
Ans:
4.28
